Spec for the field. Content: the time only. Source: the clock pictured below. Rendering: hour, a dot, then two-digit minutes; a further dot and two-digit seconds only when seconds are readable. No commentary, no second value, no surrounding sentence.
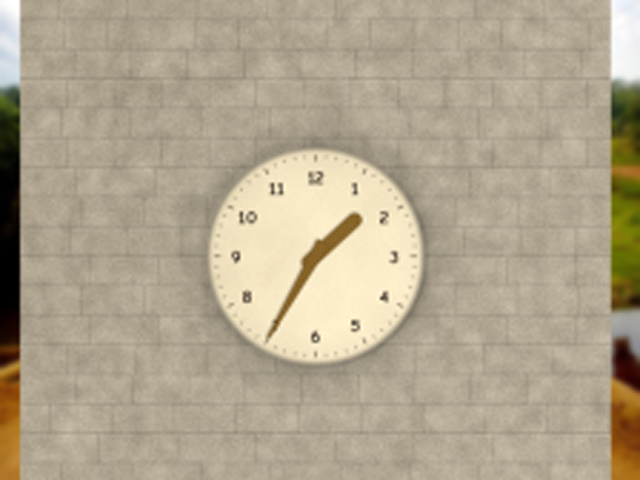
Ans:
1.35
